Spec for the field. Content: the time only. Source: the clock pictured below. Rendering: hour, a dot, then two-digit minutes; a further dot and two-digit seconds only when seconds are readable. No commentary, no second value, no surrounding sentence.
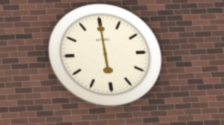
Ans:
6.00
